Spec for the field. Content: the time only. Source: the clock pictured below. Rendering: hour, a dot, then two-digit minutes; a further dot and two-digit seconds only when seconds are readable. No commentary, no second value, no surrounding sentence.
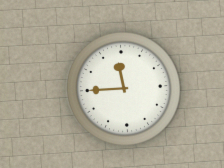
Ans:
11.45
